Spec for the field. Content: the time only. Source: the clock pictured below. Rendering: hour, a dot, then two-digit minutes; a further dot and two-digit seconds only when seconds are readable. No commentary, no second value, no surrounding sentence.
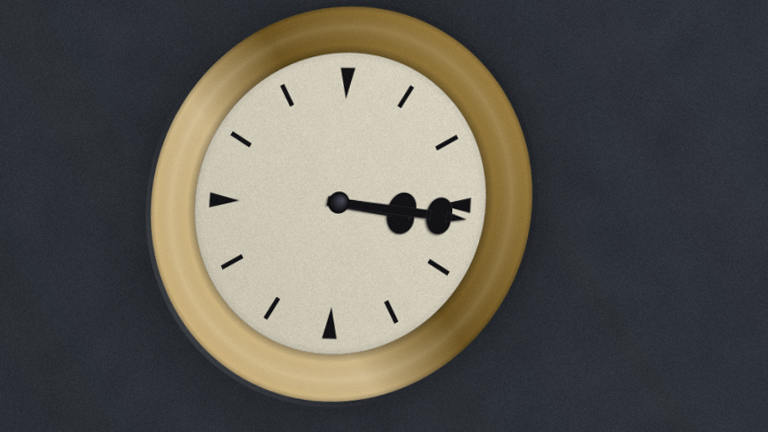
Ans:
3.16
